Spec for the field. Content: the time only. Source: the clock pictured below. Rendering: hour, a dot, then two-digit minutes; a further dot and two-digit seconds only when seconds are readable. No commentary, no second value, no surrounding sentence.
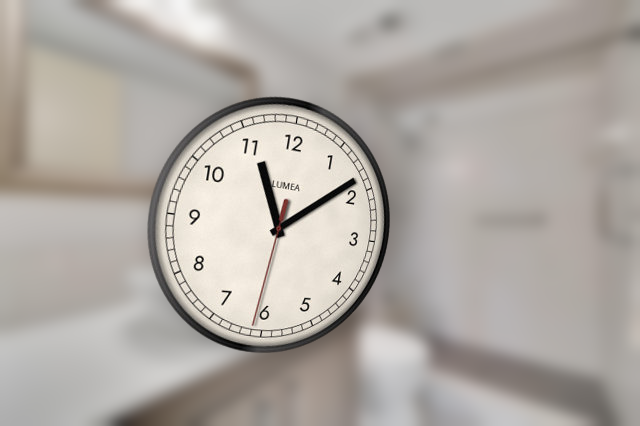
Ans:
11.08.31
